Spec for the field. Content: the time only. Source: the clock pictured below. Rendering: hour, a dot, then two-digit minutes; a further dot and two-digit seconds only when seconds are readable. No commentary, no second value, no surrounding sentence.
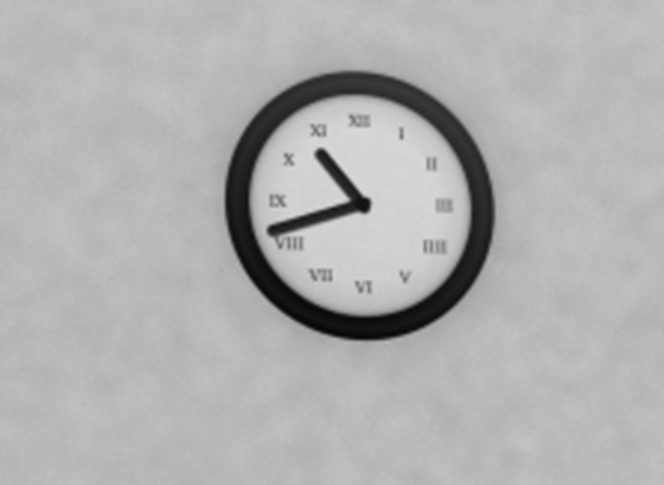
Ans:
10.42
